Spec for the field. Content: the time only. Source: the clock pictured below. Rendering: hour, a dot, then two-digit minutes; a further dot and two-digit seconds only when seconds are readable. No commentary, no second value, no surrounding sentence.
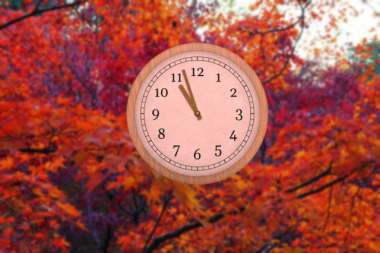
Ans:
10.57
